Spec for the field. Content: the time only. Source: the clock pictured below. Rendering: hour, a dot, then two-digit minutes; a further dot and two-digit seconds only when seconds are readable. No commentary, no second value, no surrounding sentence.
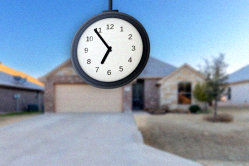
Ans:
6.54
